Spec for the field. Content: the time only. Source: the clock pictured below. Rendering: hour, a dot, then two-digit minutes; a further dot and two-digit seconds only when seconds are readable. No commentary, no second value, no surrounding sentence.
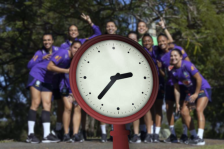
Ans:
2.37
